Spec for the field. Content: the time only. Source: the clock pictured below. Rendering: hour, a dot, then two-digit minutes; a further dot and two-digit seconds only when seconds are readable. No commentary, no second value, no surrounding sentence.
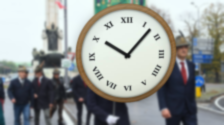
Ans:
10.07
